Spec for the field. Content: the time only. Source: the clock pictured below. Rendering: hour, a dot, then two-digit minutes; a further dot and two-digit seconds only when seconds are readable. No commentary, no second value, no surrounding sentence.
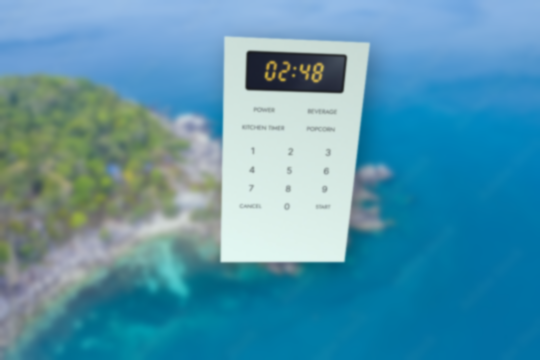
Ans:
2.48
